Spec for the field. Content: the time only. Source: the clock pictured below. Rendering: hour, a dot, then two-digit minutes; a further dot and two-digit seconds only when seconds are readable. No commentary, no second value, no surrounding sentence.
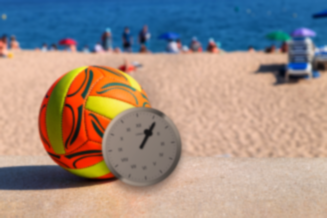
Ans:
1.06
